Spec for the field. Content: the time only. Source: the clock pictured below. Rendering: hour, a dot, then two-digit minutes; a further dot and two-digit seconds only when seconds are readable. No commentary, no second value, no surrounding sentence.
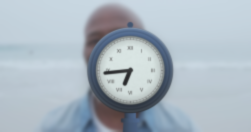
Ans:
6.44
